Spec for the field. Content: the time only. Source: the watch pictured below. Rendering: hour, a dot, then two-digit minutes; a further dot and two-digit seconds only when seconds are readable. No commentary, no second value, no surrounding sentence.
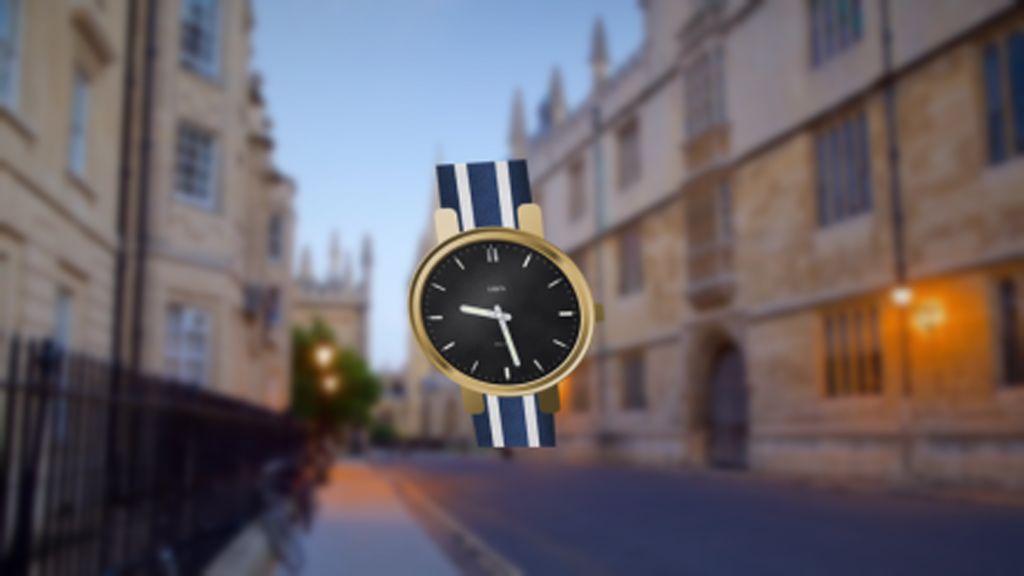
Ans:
9.28
